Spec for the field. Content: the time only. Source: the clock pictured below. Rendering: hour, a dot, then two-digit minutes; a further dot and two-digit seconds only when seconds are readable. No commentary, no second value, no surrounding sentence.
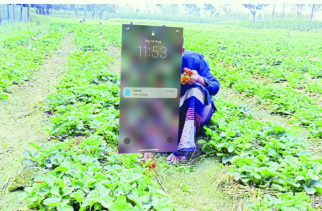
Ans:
11.53
